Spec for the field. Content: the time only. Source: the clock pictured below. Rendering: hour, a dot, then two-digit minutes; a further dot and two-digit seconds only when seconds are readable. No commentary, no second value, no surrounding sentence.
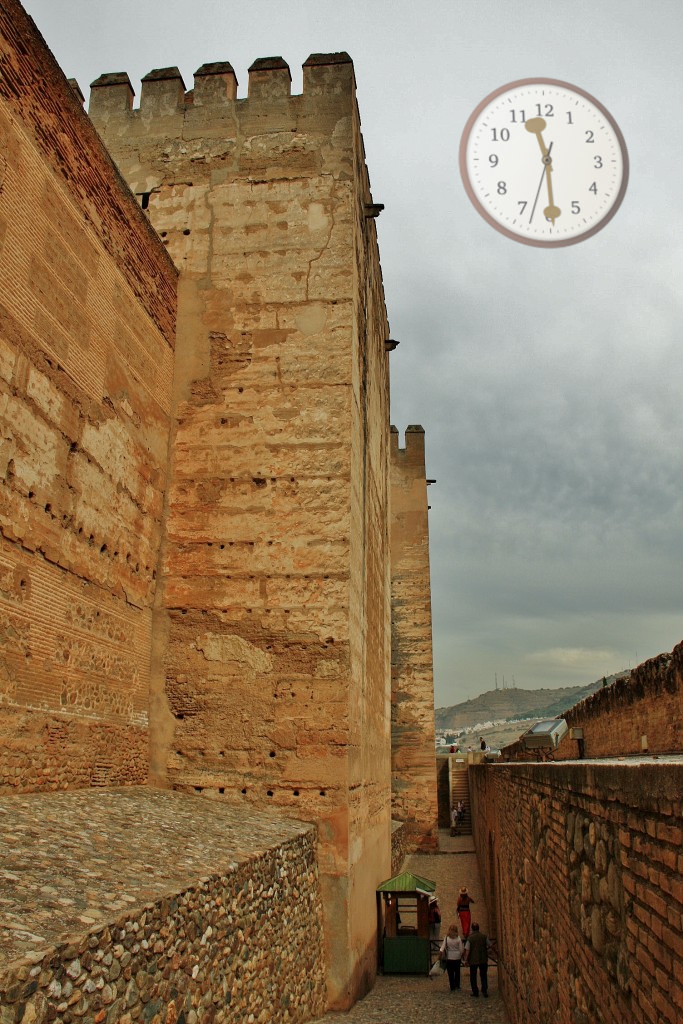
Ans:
11.29.33
